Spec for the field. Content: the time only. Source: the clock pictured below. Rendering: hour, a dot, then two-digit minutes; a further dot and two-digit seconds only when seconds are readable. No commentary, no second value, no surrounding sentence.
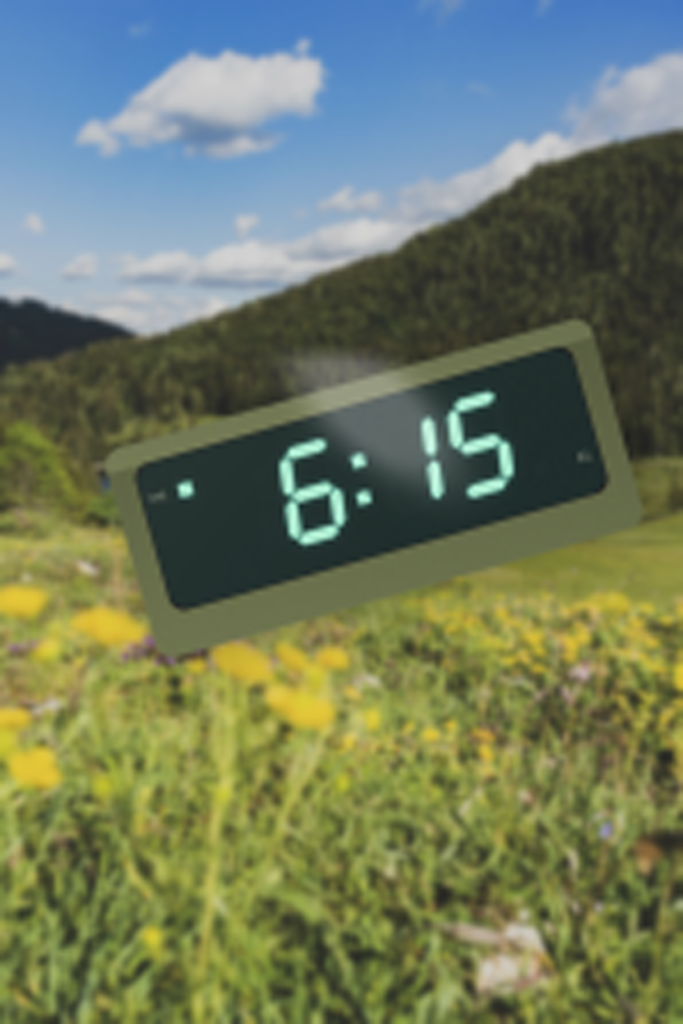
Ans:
6.15
